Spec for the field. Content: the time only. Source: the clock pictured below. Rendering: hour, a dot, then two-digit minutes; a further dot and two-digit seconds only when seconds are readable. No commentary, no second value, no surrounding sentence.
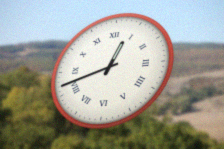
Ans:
12.42
